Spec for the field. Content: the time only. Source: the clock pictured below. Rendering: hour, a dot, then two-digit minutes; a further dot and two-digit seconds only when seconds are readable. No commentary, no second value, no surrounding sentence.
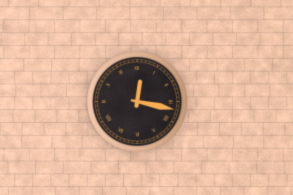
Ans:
12.17
